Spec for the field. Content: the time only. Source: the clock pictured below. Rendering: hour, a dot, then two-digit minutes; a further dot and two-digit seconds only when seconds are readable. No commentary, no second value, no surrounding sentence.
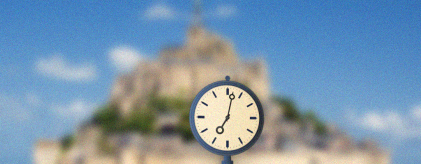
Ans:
7.02
